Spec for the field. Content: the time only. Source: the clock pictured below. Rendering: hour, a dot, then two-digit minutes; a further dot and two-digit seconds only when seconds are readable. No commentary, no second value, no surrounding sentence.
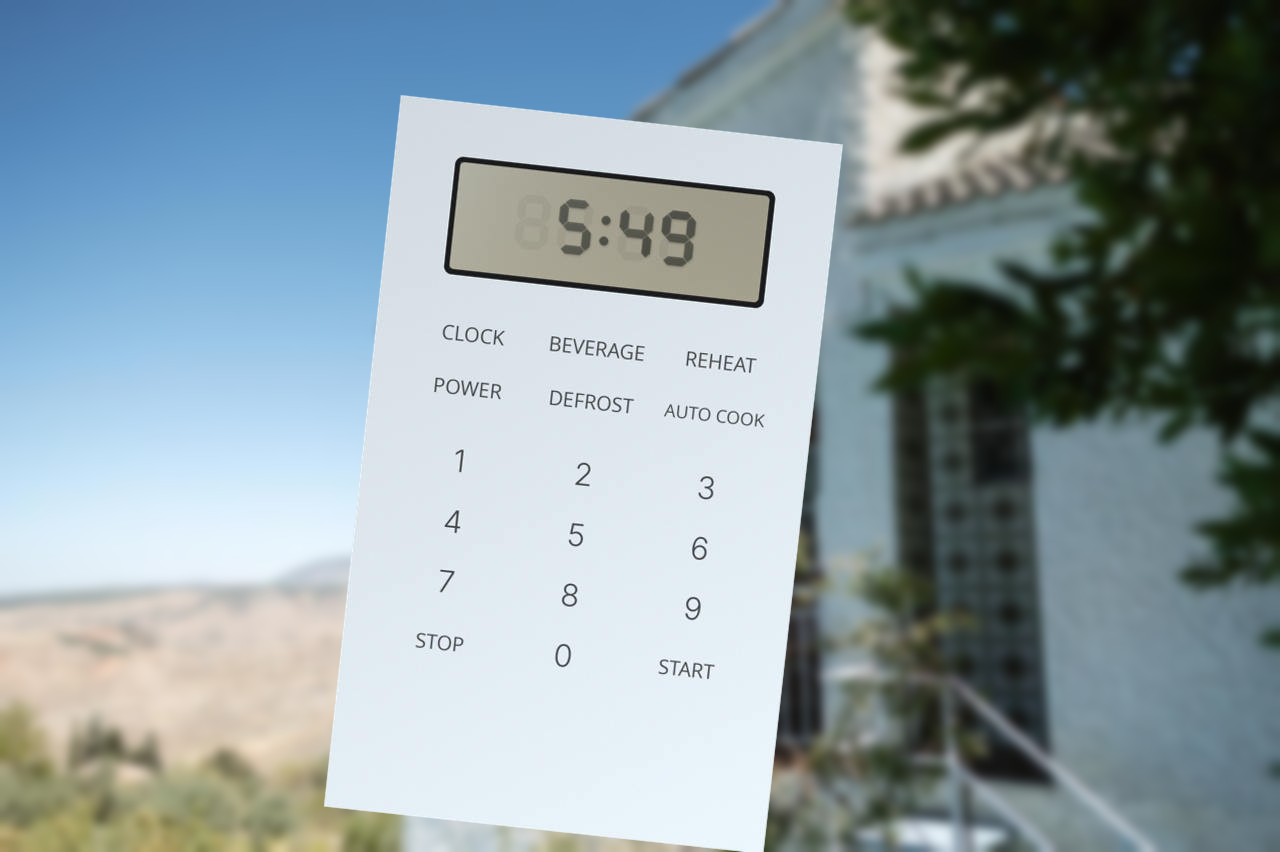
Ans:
5.49
